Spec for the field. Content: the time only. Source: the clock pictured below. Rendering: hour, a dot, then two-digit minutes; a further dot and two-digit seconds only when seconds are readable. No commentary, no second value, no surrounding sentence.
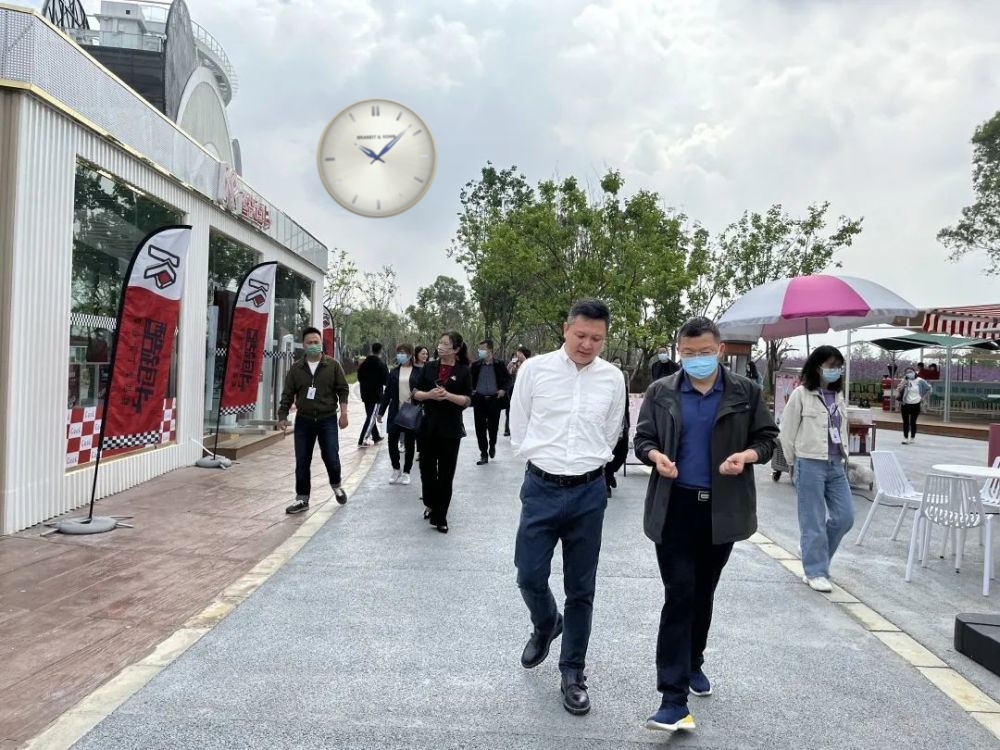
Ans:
10.08
